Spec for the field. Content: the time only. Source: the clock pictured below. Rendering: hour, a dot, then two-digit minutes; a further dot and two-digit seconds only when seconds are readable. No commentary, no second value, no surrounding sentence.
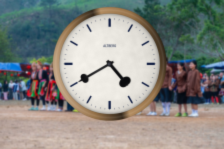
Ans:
4.40
